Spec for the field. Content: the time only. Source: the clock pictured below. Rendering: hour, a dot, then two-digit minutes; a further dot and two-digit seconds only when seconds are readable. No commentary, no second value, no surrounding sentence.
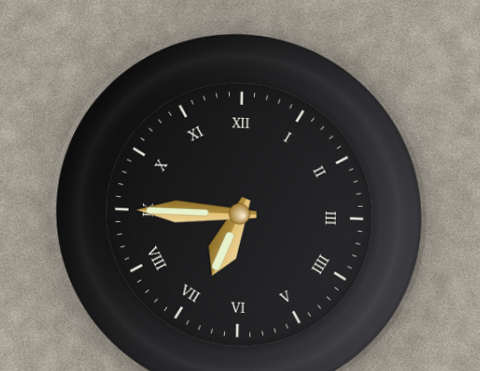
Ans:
6.45
